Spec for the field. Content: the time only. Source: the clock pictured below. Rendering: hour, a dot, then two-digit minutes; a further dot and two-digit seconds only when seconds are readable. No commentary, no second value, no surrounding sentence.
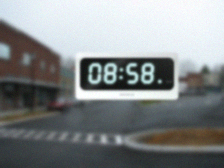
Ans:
8.58
